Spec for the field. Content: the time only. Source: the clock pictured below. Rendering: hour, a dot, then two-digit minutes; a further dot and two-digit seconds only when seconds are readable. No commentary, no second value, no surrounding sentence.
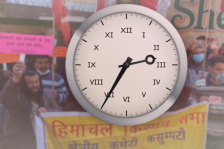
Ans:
2.35
